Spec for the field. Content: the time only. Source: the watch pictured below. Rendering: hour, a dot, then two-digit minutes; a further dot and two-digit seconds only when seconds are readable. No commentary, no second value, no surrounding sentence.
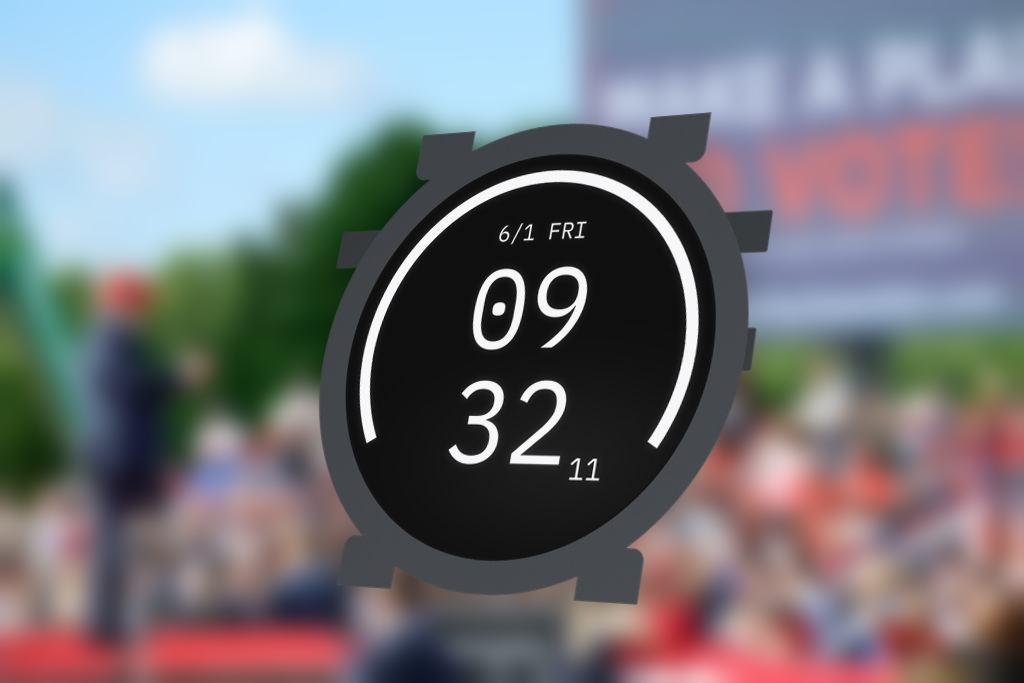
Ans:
9.32.11
